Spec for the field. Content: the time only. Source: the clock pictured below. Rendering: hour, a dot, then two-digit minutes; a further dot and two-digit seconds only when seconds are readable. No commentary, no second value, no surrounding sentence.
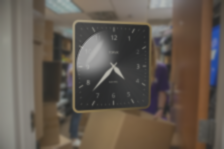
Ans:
4.37
